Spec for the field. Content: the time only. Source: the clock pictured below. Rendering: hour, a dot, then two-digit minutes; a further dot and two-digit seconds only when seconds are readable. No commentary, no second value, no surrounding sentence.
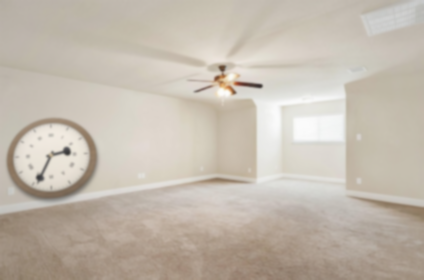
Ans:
2.34
